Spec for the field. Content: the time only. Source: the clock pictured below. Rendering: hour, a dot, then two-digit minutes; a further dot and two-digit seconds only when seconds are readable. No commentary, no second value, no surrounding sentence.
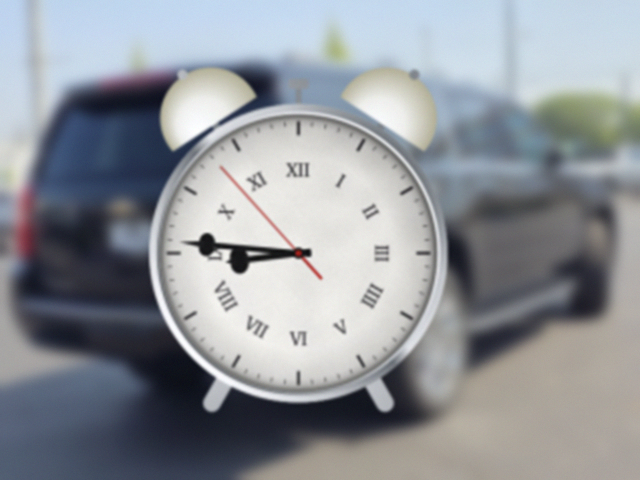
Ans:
8.45.53
